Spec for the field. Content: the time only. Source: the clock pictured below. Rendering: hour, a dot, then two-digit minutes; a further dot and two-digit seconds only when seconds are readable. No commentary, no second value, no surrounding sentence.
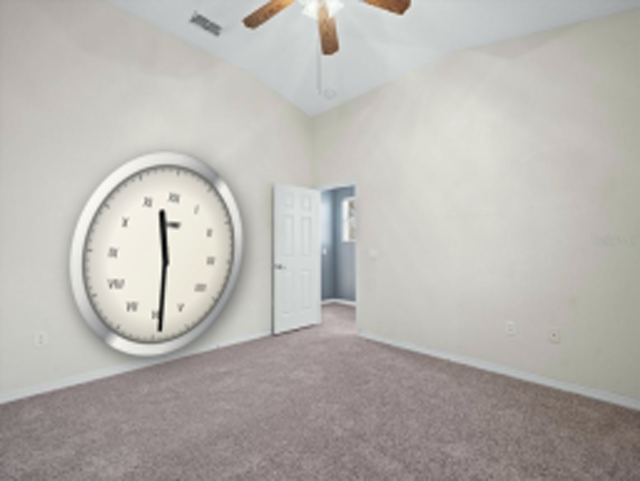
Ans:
11.29
